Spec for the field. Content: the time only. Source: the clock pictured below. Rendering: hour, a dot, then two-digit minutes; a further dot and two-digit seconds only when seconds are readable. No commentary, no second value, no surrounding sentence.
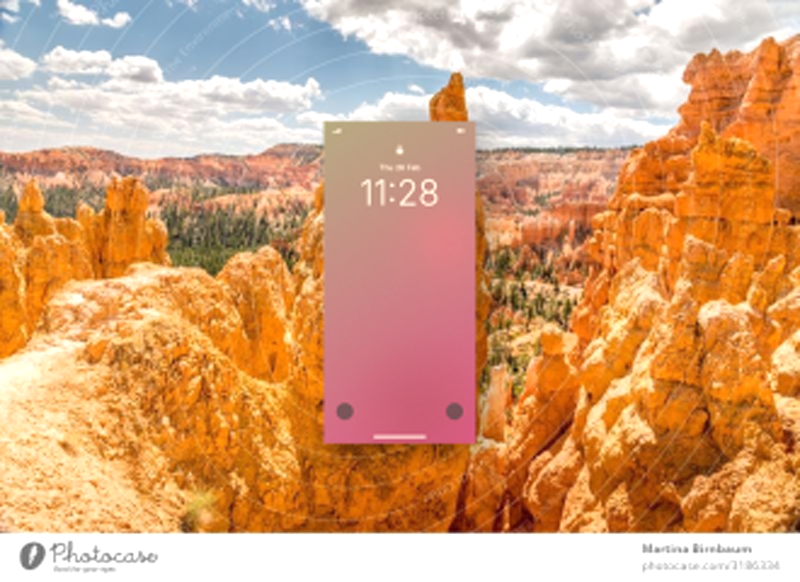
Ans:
11.28
